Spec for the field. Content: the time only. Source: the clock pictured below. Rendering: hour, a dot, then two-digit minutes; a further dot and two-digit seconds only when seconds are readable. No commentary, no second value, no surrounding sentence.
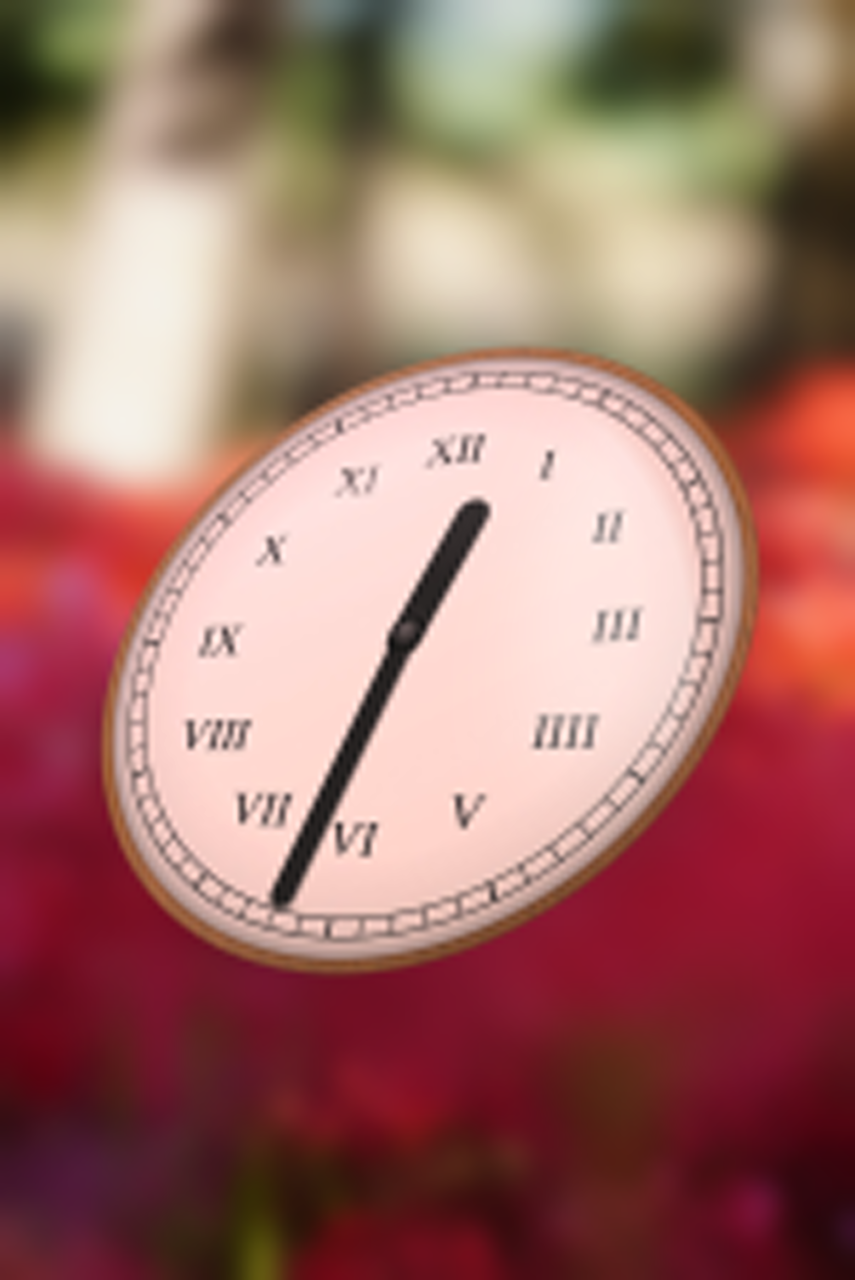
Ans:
12.32
